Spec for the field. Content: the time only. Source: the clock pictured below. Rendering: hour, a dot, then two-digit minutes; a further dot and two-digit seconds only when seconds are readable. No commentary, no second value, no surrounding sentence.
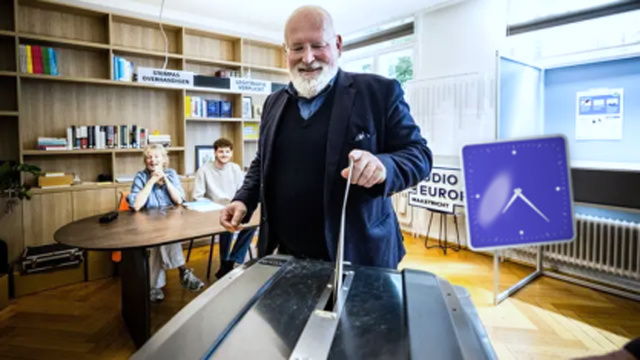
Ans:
7.23
